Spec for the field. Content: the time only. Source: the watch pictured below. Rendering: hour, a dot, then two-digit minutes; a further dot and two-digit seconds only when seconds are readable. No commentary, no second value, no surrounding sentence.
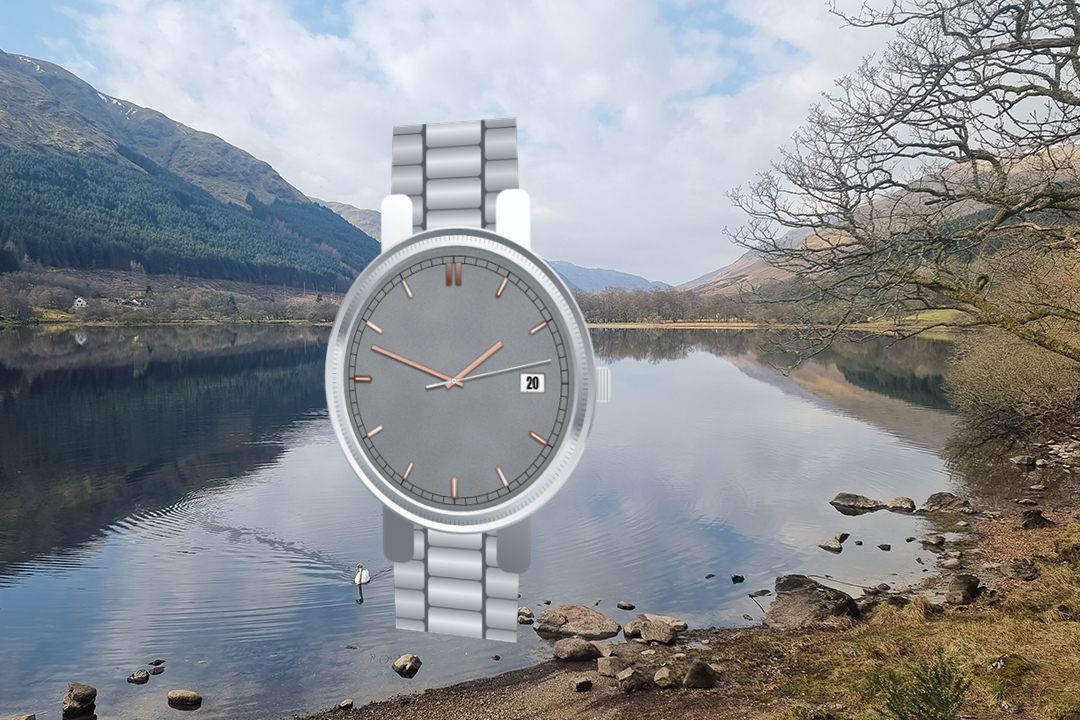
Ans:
1.48.13
